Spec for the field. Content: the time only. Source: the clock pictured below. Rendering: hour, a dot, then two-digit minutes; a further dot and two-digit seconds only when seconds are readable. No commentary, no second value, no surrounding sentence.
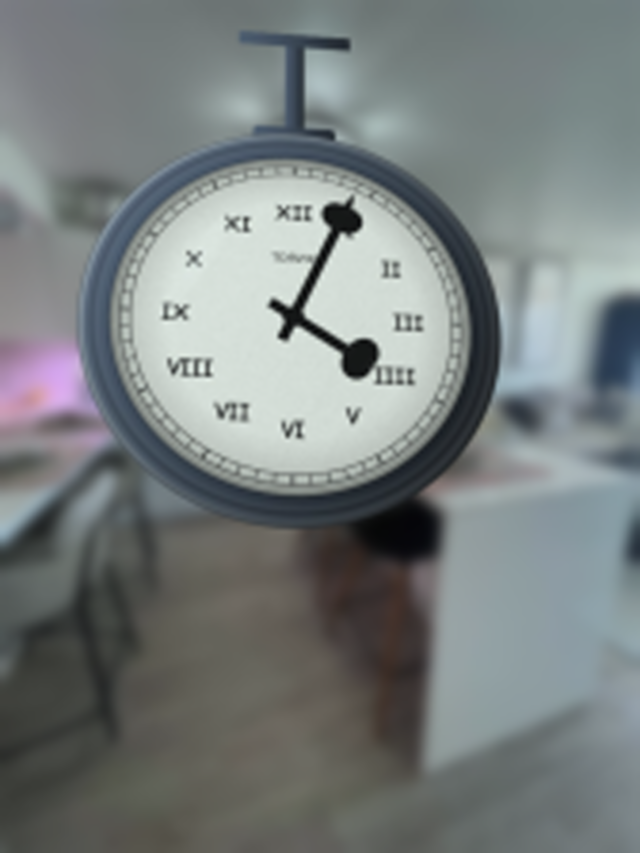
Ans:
4.04
